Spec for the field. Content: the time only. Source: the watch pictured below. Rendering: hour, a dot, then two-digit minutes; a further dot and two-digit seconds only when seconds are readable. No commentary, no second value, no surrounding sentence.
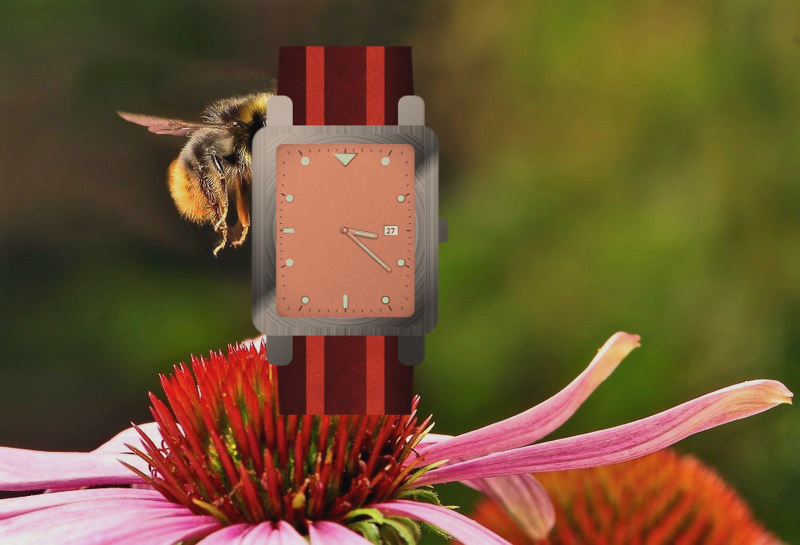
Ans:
3.22
